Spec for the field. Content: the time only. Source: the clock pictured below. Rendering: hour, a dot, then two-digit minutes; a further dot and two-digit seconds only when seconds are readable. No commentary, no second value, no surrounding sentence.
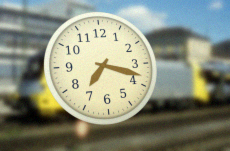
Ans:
7.18
